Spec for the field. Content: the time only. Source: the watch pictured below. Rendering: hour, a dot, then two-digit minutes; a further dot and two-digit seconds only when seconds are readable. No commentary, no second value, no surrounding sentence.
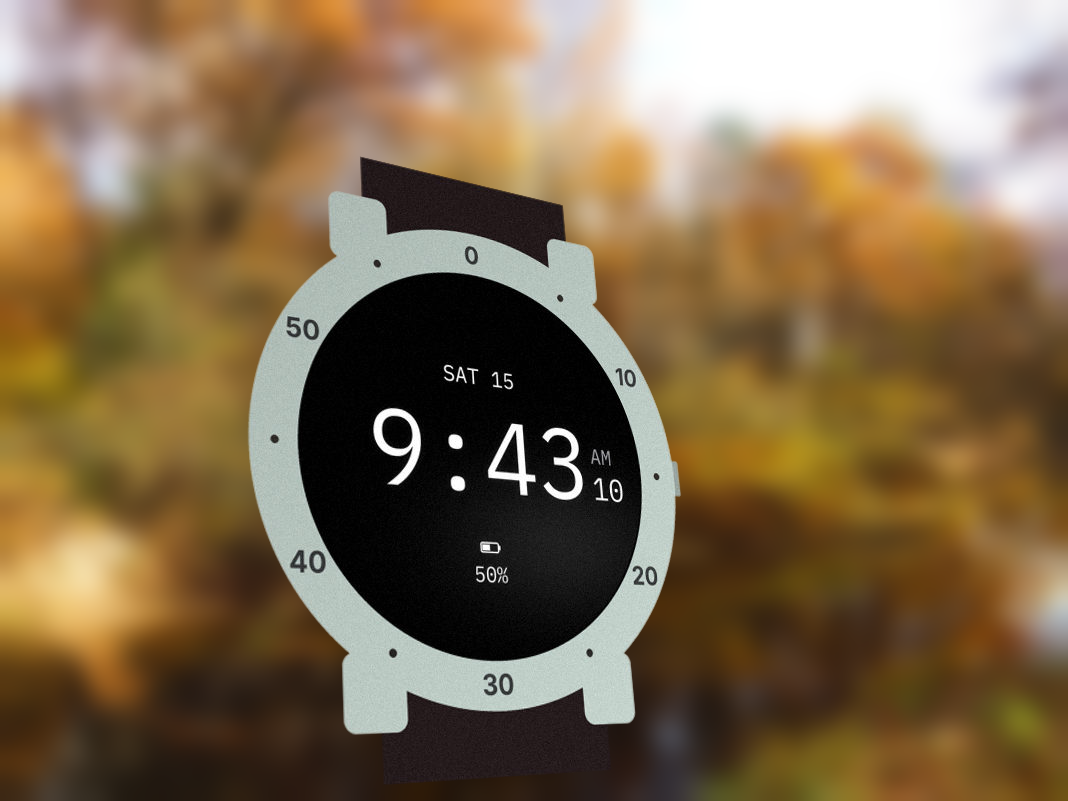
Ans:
9.43.10
